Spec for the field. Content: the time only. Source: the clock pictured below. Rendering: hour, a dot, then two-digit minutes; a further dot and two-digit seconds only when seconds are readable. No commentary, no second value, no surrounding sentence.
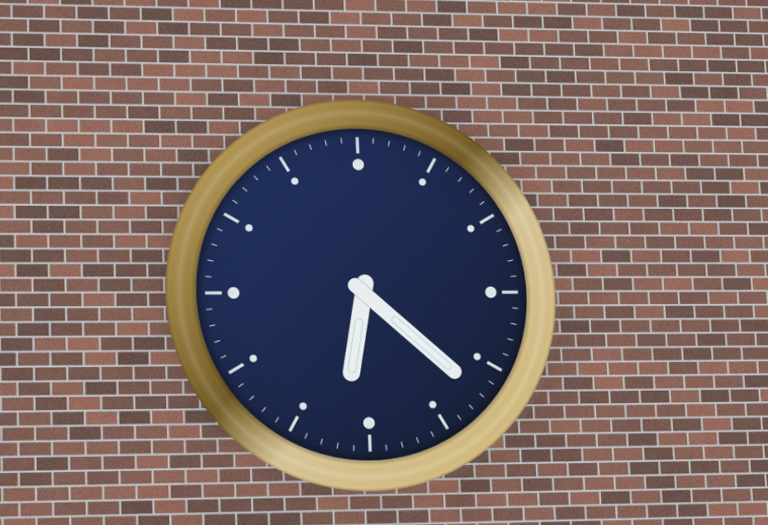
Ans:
6.22
